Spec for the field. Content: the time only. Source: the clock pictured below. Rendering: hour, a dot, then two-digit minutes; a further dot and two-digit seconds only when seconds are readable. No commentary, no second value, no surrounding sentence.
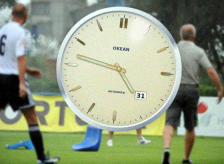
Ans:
4.47
